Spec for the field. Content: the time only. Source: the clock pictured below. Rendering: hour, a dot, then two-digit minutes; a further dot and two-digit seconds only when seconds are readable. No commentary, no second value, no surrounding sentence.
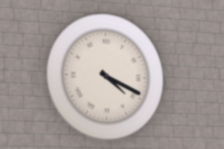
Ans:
4.19
